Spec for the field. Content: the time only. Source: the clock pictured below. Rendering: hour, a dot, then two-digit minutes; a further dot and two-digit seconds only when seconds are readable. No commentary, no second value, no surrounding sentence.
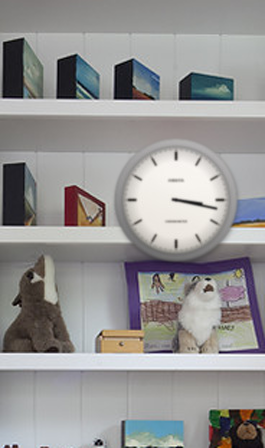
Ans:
3.17
